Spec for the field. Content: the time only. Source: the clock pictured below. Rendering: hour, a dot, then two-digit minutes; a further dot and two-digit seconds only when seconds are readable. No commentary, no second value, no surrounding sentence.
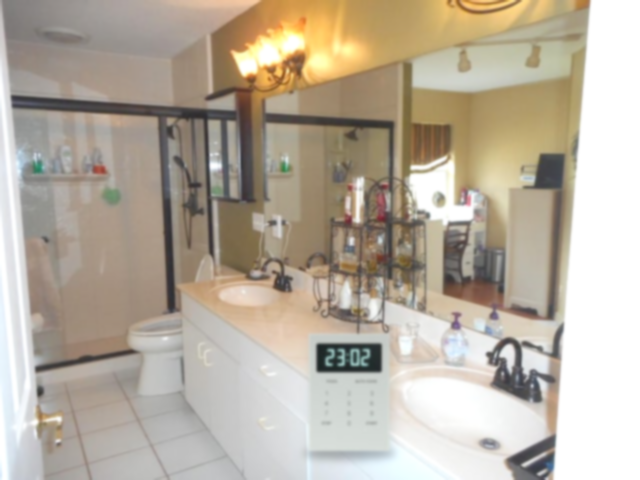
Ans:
23.02
